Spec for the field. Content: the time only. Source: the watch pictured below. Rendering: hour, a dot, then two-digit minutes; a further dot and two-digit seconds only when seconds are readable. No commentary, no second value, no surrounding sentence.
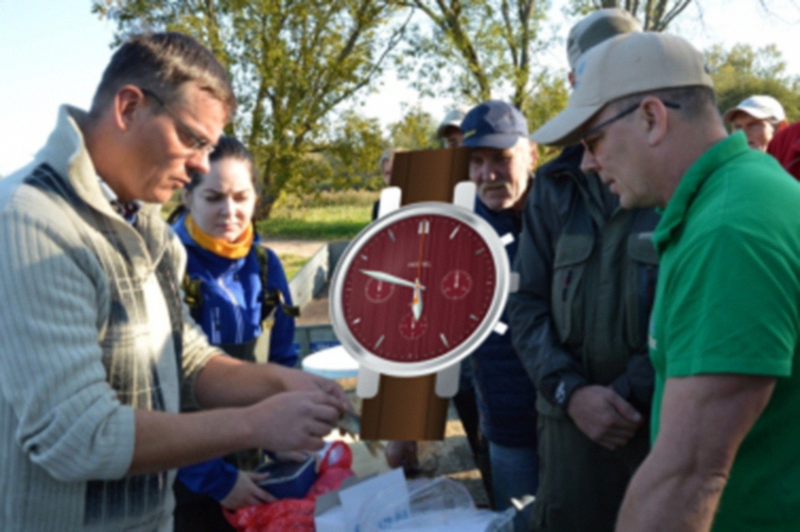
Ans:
5.48
